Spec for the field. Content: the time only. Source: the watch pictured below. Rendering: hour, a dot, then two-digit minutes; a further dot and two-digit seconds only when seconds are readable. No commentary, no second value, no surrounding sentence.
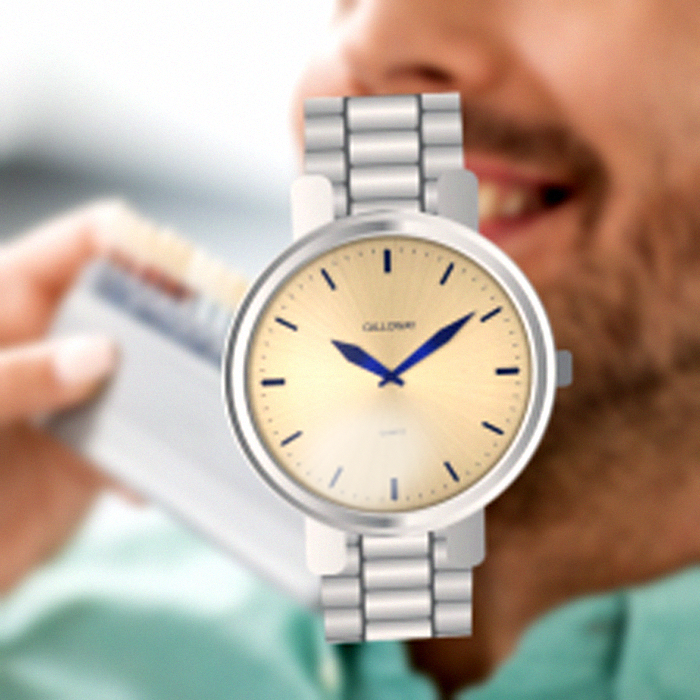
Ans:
10.09
